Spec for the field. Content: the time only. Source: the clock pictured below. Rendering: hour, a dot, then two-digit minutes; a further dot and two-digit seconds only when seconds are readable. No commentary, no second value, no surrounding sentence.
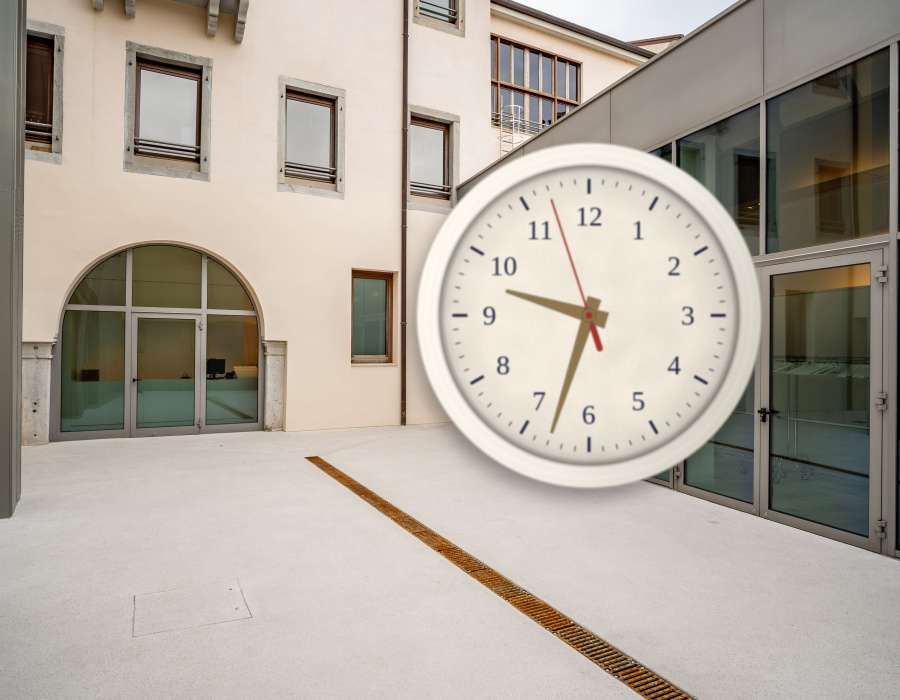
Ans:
9.32.57
